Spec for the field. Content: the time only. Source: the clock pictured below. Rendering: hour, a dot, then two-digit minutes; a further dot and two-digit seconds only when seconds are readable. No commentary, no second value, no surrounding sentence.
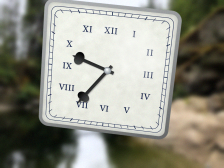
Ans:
9.36
